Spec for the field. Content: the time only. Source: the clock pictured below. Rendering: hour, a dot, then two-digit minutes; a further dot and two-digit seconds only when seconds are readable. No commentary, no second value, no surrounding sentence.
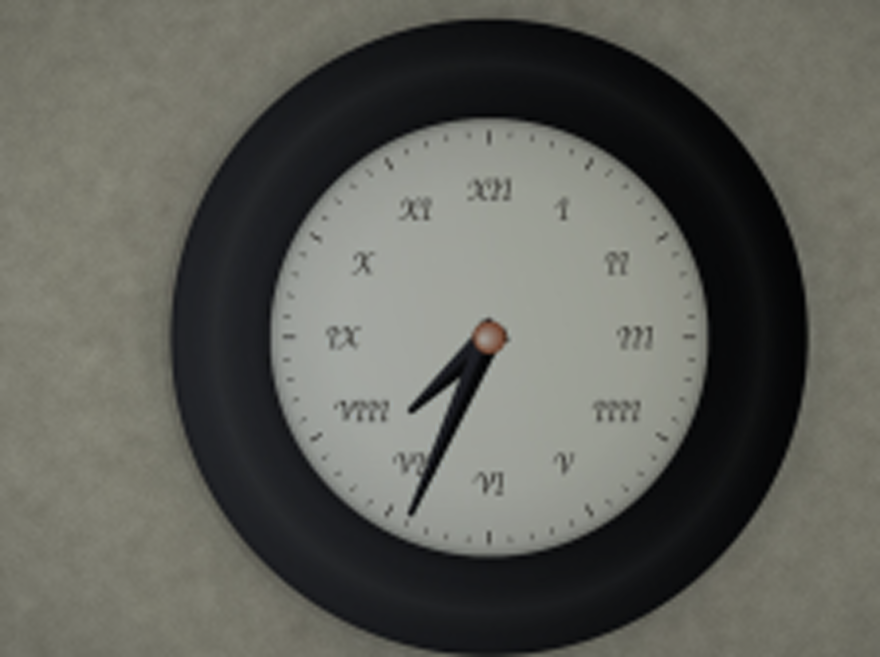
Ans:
7.34
